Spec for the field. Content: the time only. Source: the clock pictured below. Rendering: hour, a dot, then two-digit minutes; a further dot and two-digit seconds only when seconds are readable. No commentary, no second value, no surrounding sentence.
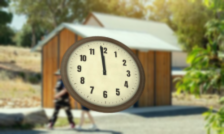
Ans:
11.59
